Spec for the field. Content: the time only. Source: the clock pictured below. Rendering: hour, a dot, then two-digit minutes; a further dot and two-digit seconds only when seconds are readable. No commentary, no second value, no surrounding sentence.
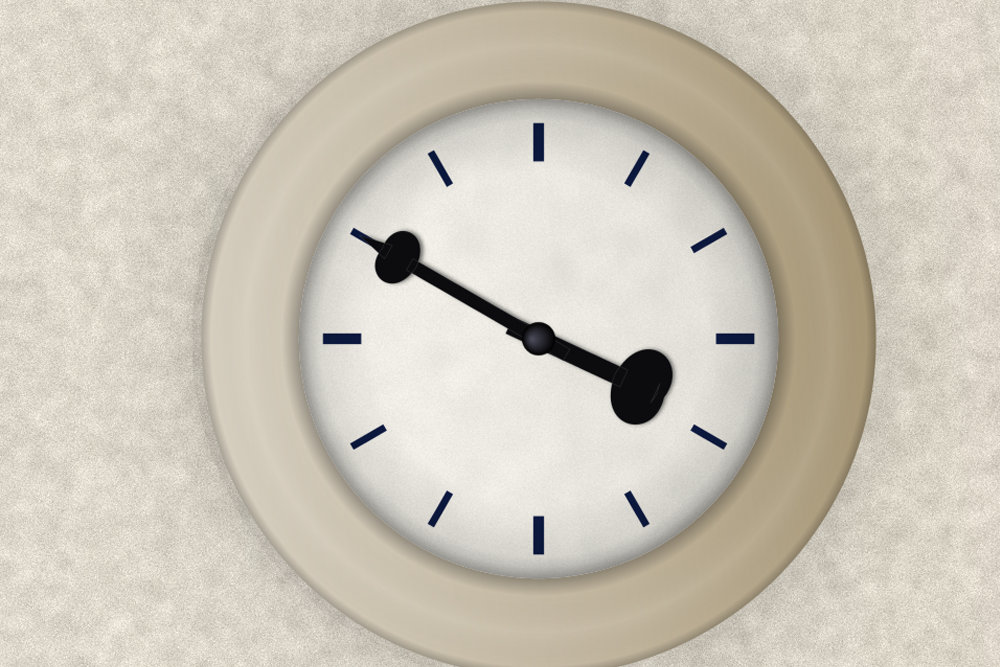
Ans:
3.50
